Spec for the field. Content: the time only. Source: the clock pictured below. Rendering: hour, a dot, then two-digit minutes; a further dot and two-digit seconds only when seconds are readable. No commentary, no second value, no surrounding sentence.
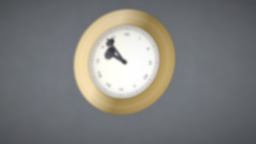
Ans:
9.53
